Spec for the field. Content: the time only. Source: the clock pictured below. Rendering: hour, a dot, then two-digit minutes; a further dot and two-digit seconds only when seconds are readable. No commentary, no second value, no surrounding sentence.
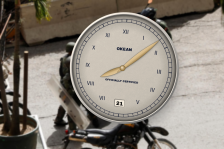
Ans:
8.08
